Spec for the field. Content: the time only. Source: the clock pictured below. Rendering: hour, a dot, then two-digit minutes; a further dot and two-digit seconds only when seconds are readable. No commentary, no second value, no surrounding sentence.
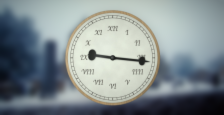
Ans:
9.16
